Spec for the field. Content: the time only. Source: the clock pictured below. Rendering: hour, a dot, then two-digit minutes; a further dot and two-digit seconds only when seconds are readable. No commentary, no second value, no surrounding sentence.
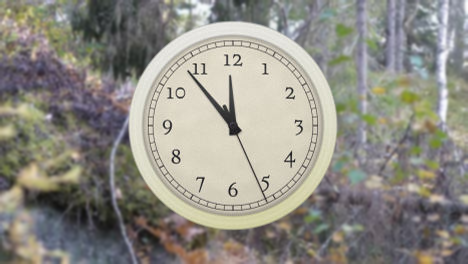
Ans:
11.53.26
